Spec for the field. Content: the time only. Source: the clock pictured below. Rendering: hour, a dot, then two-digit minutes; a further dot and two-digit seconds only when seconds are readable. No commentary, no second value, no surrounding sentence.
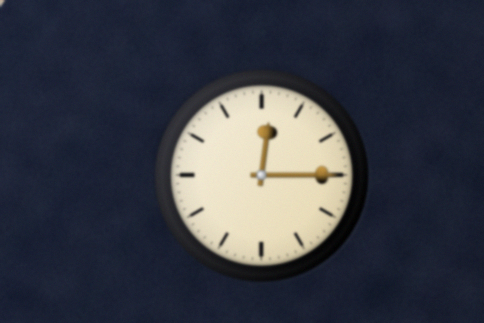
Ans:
12.15
